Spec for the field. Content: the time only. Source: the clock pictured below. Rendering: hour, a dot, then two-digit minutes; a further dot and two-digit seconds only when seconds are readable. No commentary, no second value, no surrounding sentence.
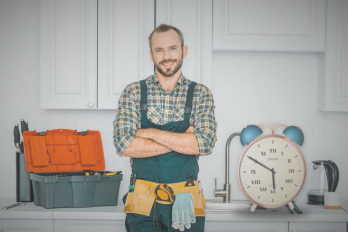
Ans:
5.50
